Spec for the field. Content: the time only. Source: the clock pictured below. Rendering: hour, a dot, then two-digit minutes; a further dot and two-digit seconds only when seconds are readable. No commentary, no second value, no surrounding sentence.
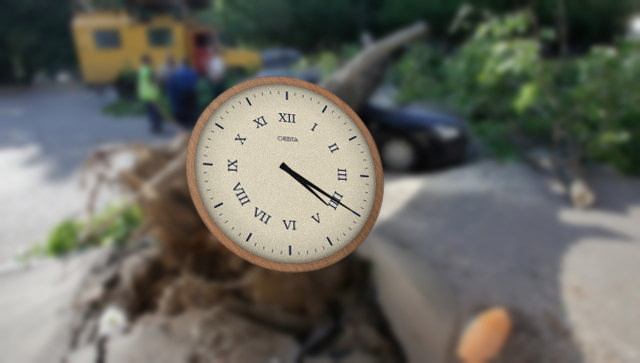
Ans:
4.20
